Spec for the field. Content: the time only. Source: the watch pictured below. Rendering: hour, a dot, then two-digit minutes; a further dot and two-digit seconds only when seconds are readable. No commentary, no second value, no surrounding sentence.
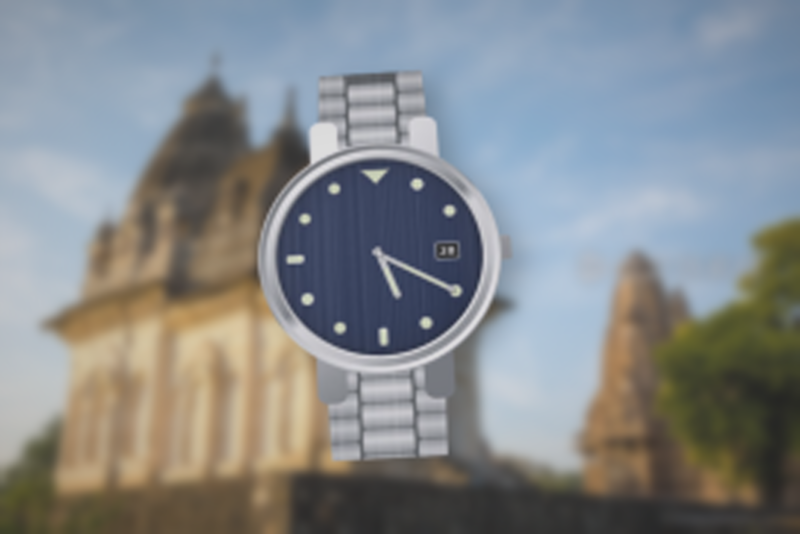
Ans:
5.20
